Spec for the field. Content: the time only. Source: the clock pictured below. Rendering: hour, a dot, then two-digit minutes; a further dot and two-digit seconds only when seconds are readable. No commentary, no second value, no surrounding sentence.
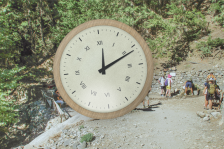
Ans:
12.11
